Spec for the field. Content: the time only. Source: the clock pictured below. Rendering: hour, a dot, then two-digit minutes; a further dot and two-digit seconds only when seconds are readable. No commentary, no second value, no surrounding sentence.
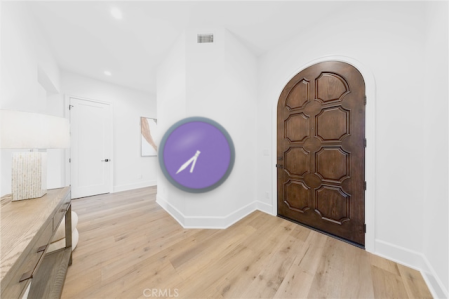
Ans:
6.38
